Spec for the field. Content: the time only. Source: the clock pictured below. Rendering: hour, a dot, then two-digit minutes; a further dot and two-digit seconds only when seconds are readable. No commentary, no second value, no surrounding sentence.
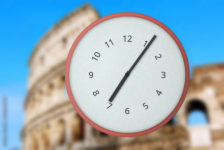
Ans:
7.06
